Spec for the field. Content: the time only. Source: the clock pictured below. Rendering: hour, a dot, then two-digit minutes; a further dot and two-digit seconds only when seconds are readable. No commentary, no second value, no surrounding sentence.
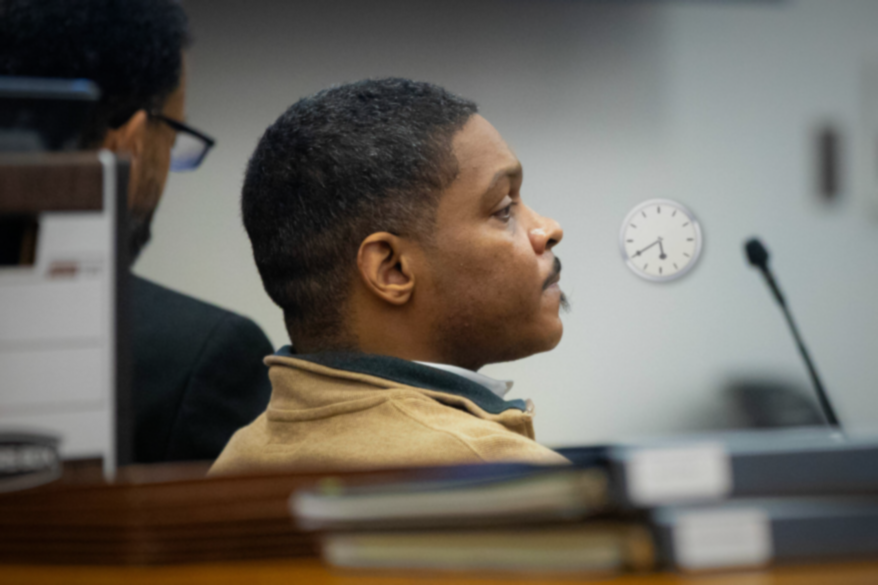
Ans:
5.40
